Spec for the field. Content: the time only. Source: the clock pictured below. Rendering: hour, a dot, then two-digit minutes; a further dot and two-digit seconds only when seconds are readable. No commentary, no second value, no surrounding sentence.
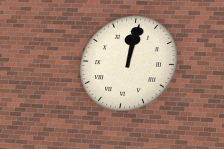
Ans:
12.01
